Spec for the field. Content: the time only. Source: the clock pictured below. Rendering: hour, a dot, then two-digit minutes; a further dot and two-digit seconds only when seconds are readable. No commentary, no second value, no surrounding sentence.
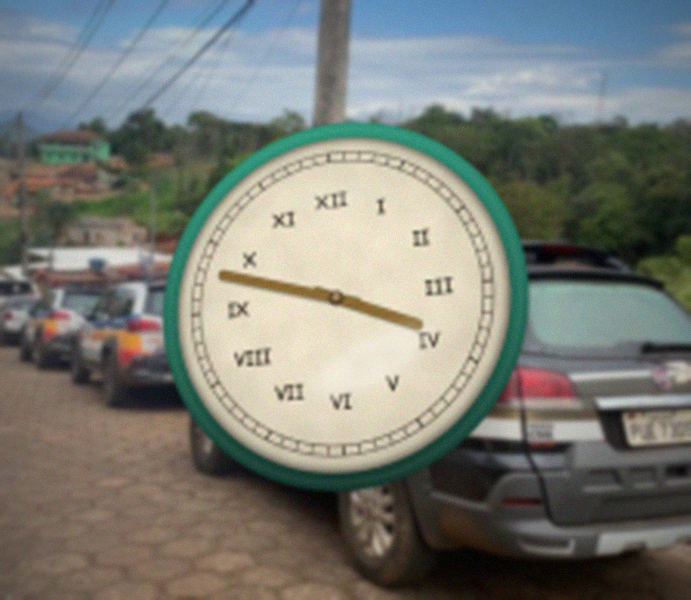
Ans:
3.48
